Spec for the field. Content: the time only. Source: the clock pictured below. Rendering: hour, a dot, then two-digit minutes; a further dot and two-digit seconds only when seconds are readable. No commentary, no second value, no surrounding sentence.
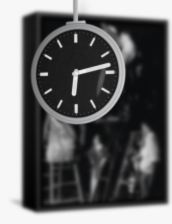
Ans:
6.13
